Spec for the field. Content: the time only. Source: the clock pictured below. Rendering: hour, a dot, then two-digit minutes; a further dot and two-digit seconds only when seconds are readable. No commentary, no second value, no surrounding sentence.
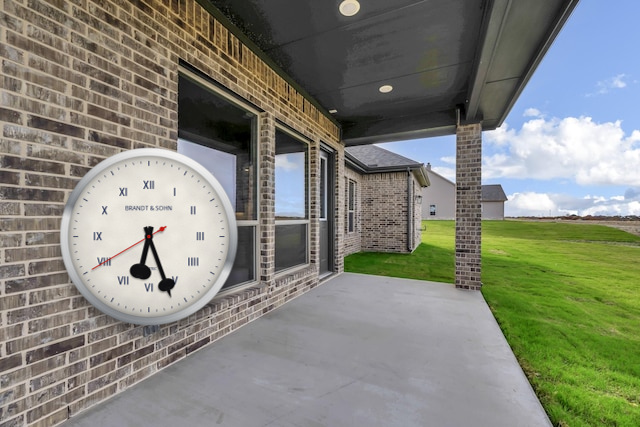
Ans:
6.26.40
